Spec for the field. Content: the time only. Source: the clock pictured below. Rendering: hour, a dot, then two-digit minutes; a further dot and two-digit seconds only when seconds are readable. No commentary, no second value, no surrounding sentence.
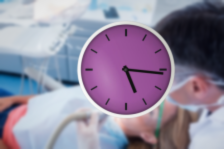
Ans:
5.16
